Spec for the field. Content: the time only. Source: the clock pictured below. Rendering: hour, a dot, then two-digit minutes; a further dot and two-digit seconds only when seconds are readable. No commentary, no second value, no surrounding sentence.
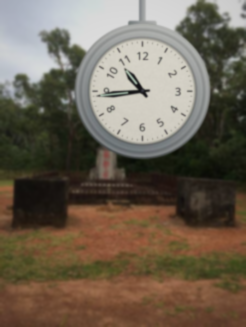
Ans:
10.44
